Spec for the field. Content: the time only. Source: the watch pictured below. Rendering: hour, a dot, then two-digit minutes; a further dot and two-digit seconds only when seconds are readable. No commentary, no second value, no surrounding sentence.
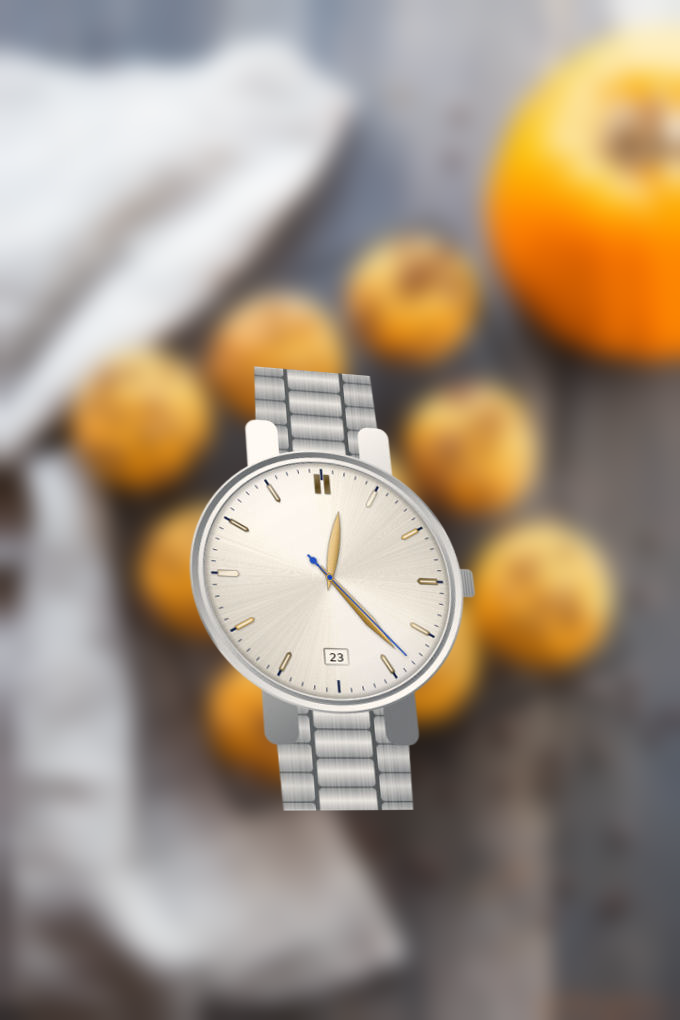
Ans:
12.23.23
